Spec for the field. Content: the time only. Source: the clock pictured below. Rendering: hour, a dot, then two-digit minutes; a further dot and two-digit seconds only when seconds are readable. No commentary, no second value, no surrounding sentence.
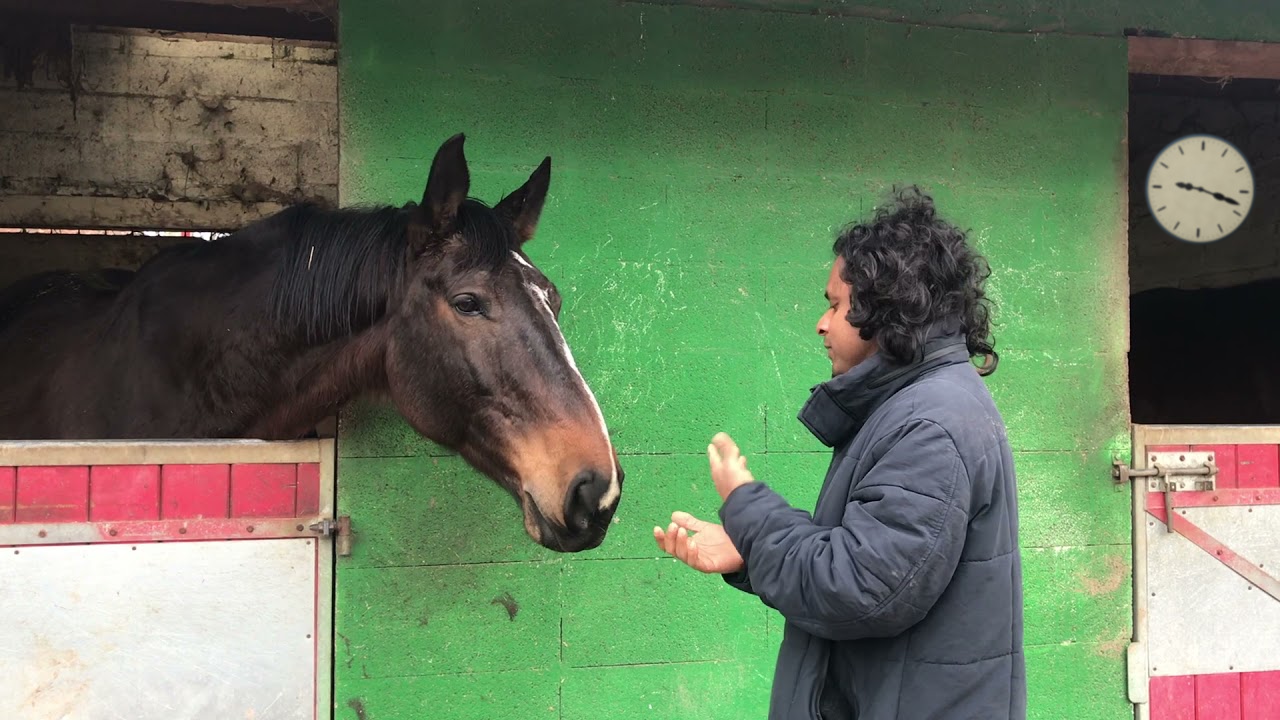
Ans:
9.18
